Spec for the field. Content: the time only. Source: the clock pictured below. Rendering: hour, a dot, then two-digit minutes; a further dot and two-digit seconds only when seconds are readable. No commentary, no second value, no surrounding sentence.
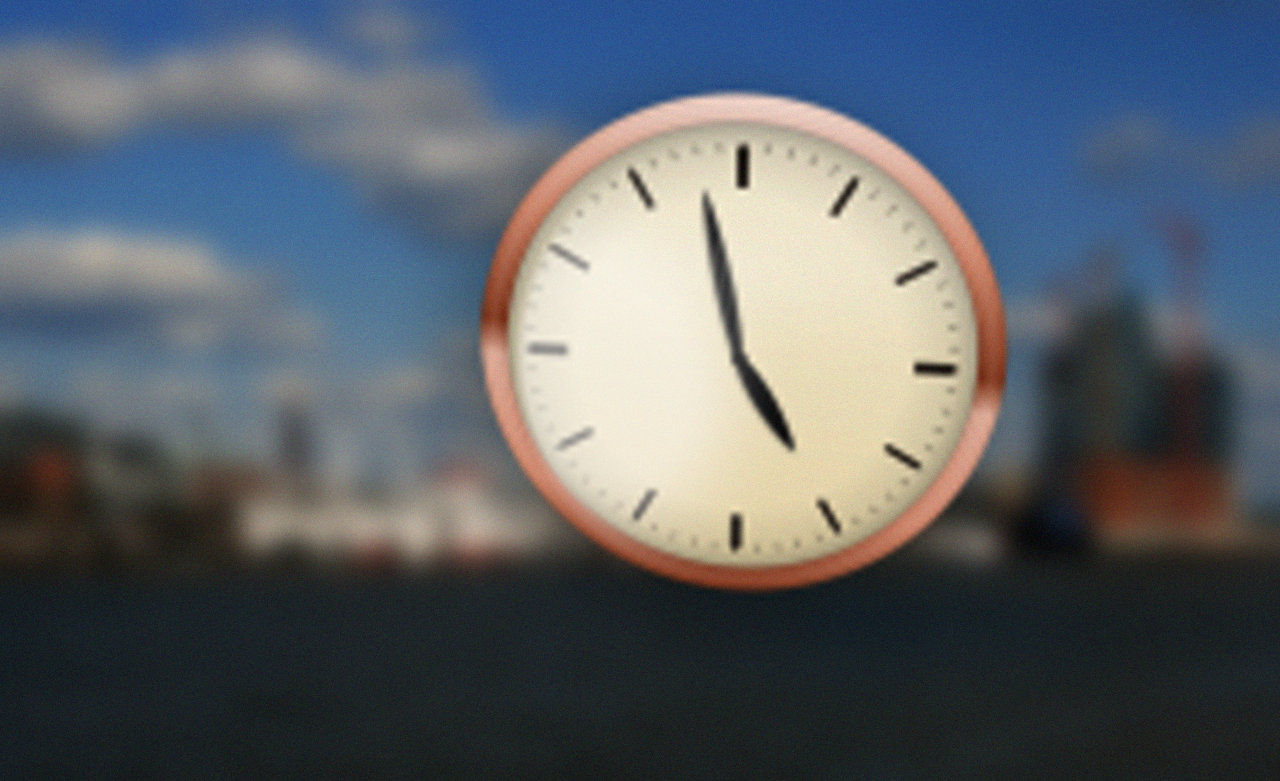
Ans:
4.58
